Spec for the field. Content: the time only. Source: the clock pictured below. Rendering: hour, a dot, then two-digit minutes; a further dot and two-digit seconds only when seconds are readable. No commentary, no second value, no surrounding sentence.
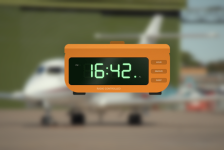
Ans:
16.42
